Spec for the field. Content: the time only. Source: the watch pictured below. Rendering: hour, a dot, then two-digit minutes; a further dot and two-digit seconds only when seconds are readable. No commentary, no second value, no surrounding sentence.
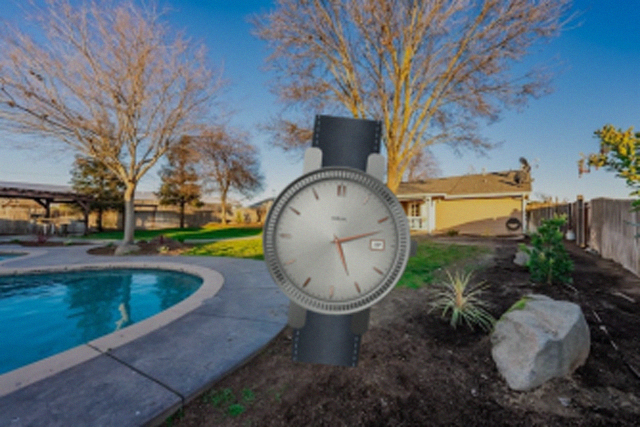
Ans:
5.12
